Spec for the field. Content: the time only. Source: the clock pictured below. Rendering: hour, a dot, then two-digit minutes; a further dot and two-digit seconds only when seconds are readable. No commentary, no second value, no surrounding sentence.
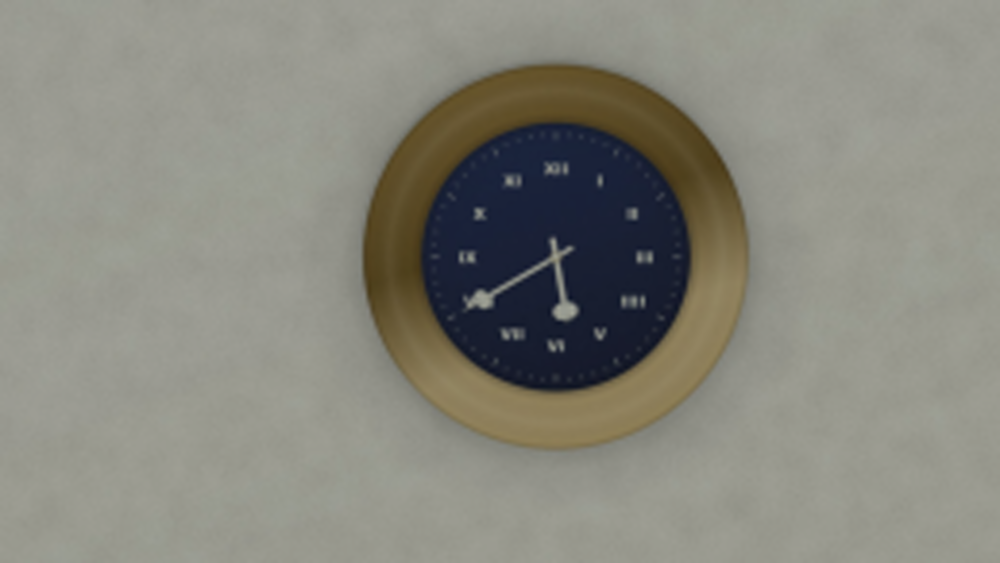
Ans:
5.40
